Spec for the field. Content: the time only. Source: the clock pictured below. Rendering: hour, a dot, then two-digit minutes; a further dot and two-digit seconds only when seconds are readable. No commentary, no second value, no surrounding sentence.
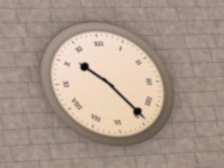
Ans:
10.24
